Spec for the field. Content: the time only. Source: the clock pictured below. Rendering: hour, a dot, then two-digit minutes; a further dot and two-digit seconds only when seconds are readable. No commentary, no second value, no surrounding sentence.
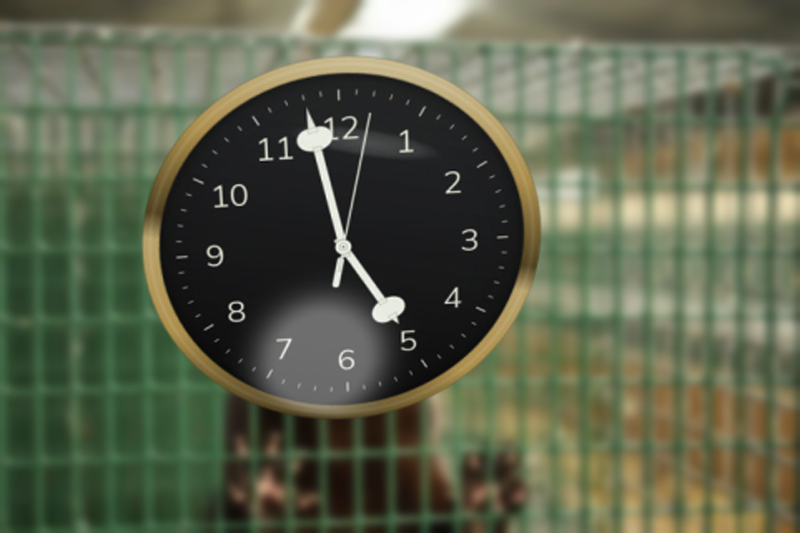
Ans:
4.58.02
